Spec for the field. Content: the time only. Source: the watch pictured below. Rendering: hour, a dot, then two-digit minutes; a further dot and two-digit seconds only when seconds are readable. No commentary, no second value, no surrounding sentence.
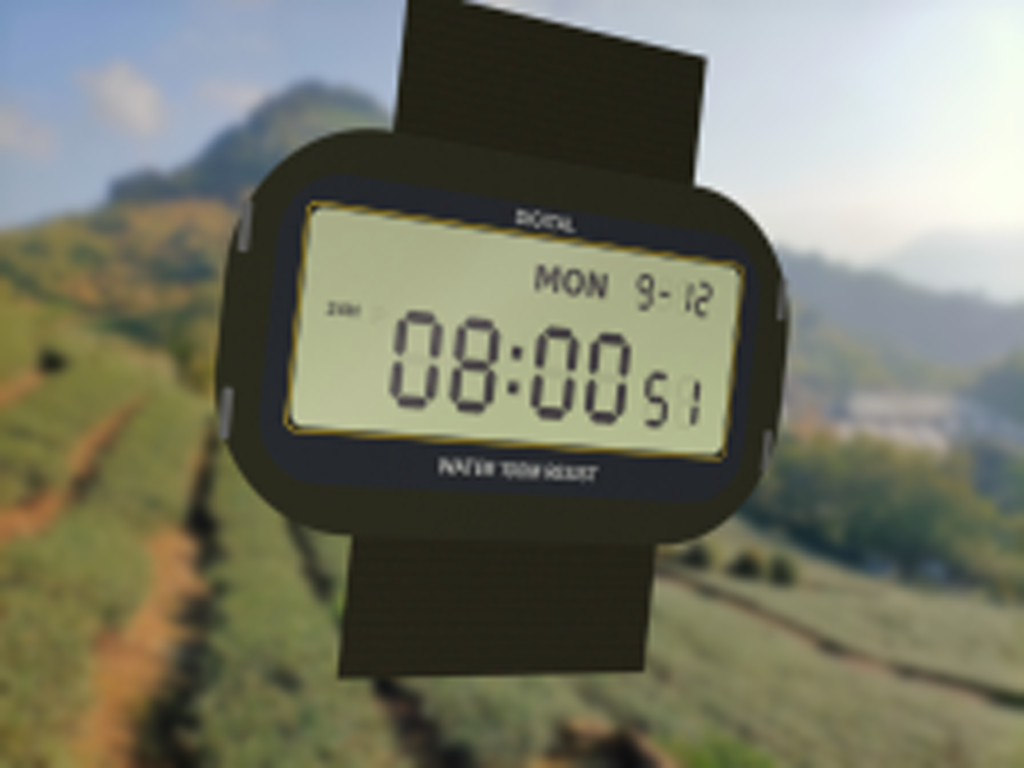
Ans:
8.00.51
